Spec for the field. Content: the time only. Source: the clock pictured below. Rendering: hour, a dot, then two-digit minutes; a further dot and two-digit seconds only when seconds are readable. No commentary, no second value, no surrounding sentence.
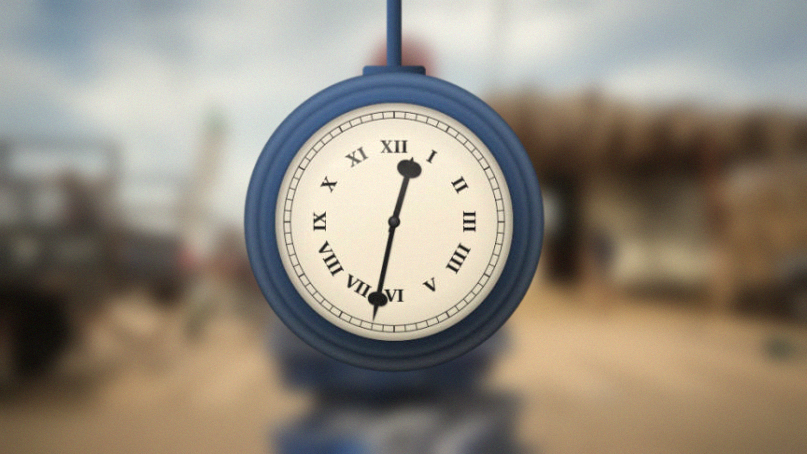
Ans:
12.32
